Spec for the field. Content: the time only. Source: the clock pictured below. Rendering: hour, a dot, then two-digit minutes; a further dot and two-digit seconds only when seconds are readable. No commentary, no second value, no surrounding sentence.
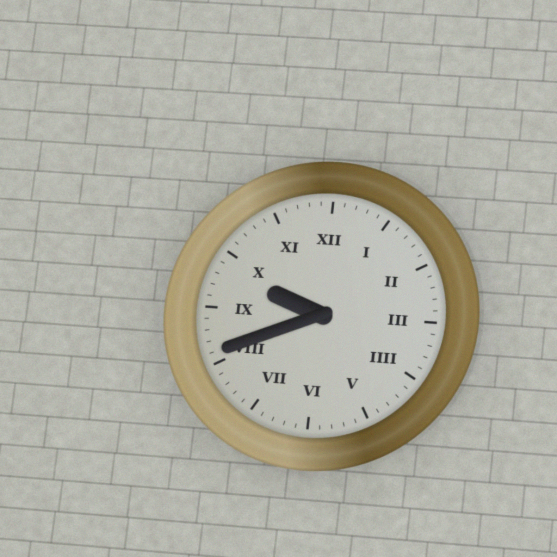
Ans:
9.41
